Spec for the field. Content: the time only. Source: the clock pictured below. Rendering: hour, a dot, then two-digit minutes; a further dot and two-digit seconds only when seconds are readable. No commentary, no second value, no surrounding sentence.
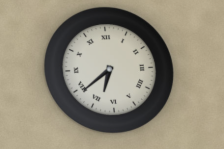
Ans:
6.39
